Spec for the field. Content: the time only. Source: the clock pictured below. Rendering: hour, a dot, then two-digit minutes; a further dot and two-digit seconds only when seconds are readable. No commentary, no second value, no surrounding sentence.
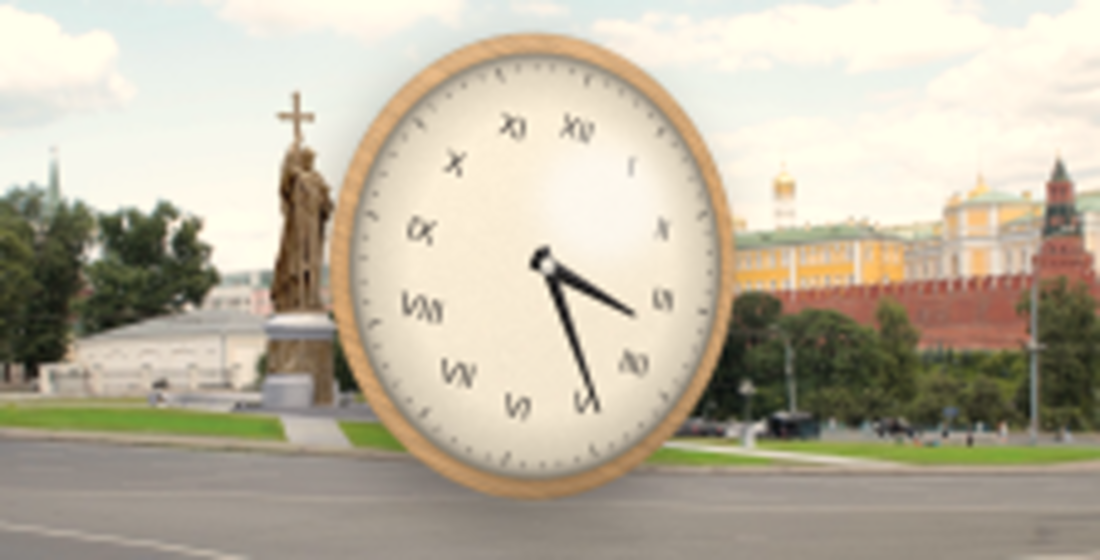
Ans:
3.24
